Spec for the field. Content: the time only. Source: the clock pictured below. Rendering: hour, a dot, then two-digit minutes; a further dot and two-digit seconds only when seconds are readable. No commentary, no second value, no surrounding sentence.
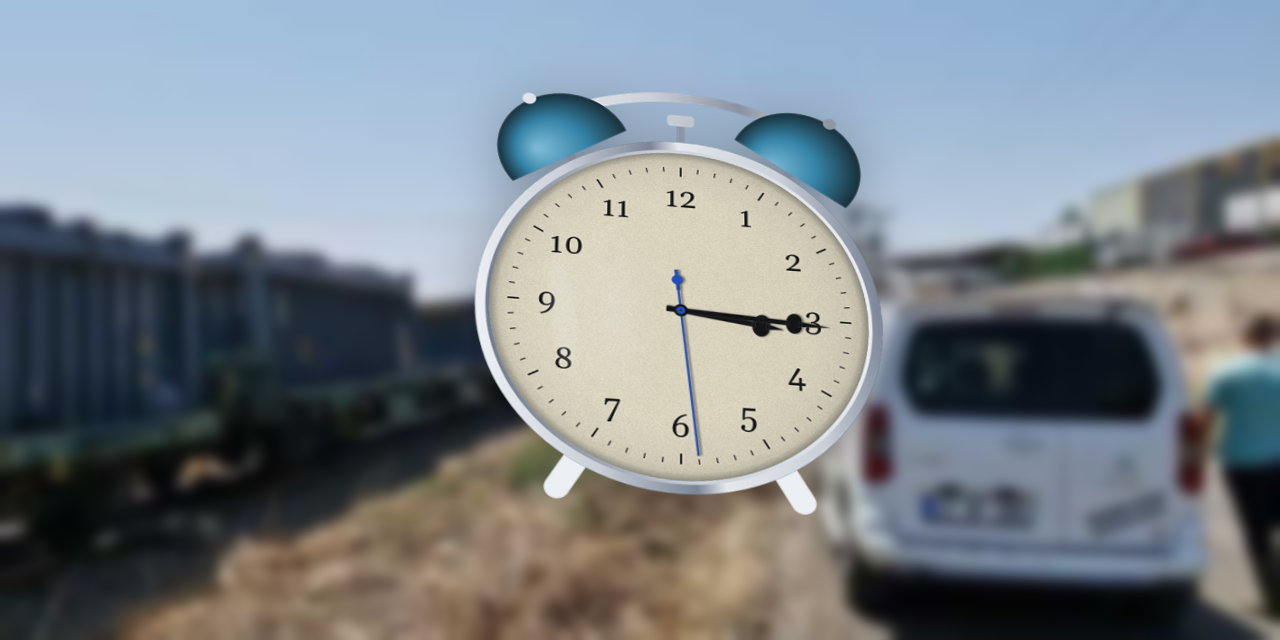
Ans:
3.15.29
